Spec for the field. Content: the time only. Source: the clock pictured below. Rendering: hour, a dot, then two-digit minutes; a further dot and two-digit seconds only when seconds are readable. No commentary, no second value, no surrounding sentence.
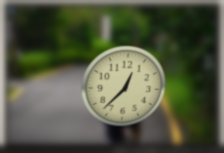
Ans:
12.37
